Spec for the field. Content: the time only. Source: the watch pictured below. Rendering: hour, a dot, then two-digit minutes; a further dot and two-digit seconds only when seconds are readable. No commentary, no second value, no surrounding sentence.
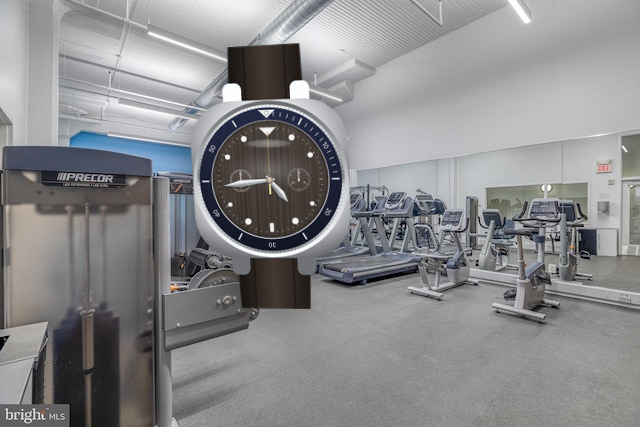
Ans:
4.44
